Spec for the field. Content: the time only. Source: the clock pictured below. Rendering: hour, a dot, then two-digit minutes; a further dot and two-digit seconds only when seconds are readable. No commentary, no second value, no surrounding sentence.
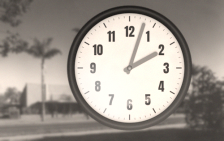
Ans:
2.03
